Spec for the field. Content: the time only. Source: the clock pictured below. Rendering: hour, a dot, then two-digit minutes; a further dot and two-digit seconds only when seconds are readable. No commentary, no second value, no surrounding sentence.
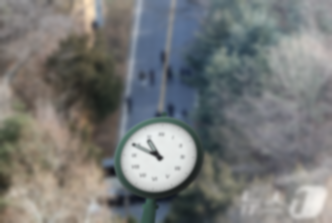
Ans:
10.49
